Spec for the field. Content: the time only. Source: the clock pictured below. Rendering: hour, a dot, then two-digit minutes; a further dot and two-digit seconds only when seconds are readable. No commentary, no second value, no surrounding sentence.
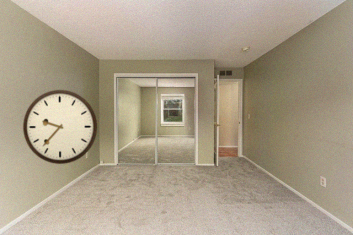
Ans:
9.37
